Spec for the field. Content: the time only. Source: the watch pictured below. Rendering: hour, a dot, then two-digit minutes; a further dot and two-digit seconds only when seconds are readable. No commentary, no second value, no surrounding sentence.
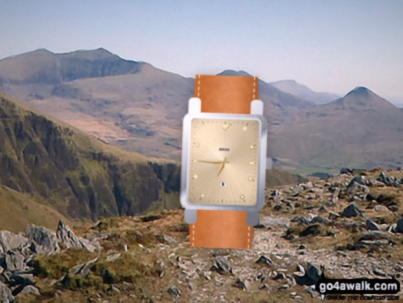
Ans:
6.45
